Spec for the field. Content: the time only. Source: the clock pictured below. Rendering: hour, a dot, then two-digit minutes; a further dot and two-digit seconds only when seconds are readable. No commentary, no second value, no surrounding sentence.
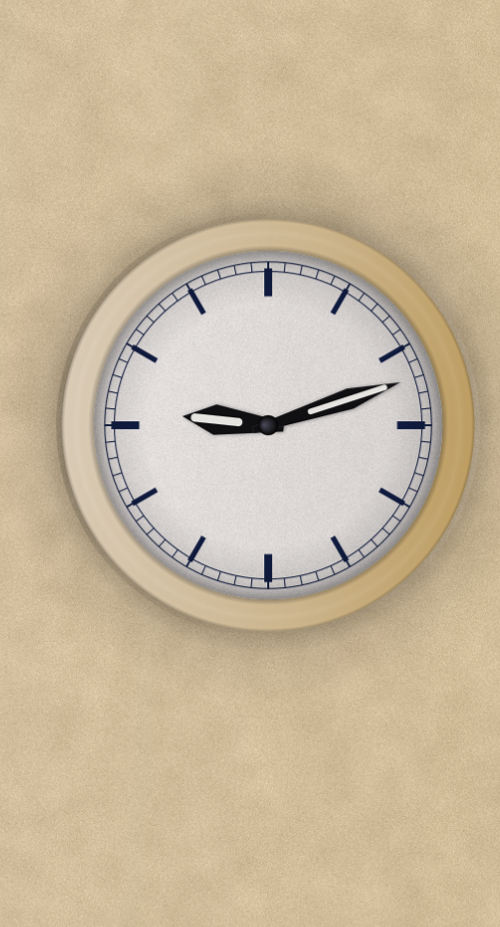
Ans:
9.12
